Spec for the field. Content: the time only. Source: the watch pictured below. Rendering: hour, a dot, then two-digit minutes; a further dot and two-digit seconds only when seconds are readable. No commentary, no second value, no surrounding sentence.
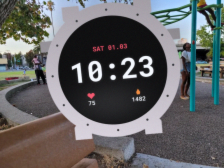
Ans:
10.23
